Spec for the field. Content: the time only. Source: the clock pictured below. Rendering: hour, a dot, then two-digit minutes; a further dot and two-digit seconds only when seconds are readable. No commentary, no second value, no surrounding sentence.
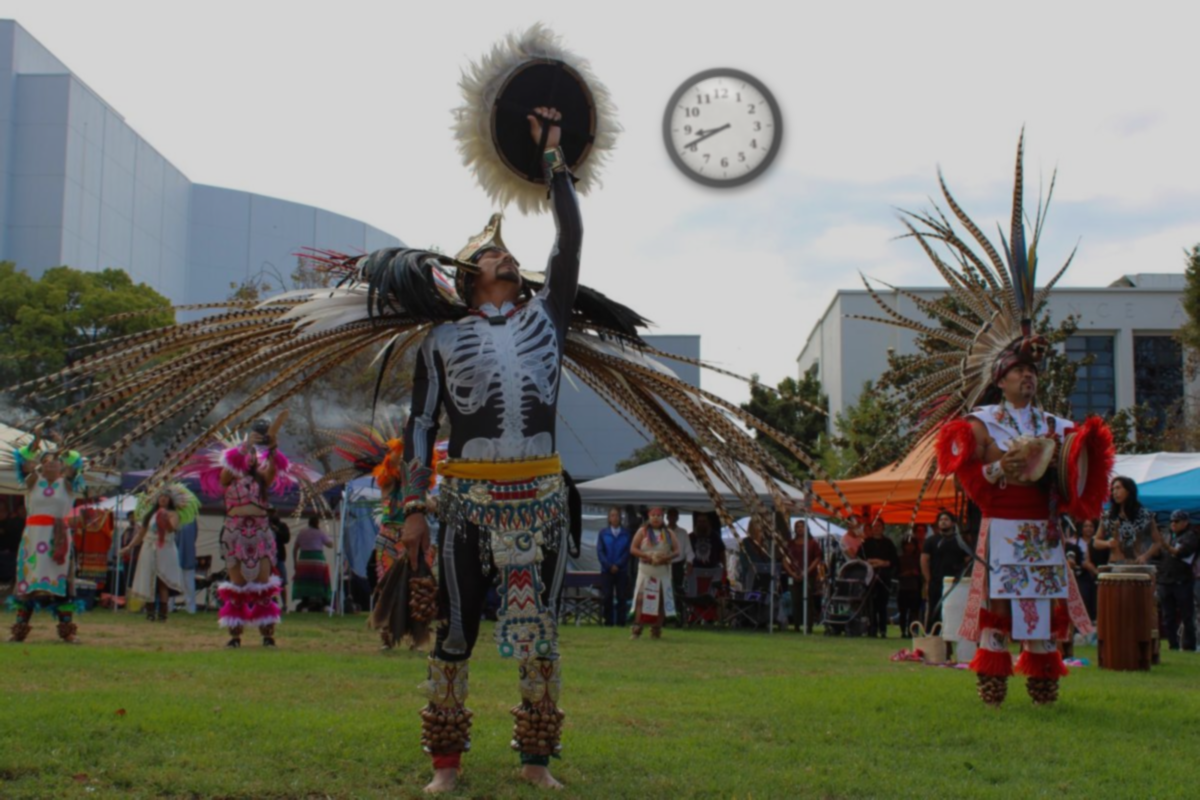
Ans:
8.41
